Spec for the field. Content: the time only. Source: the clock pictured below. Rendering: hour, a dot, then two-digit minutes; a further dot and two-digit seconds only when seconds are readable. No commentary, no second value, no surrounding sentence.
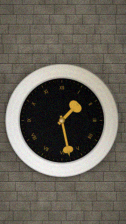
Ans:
1.28
